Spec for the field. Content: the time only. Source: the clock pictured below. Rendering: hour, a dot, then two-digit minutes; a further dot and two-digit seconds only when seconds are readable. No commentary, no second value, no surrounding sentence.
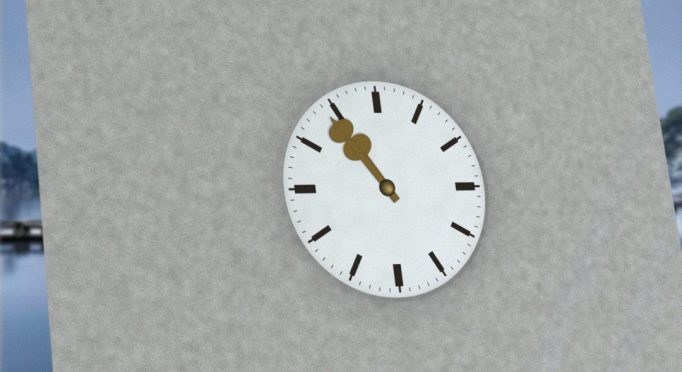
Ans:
10.54
